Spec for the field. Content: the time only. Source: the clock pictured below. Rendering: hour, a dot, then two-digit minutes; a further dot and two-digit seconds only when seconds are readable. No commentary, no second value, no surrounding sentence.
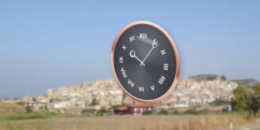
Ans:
10.06
